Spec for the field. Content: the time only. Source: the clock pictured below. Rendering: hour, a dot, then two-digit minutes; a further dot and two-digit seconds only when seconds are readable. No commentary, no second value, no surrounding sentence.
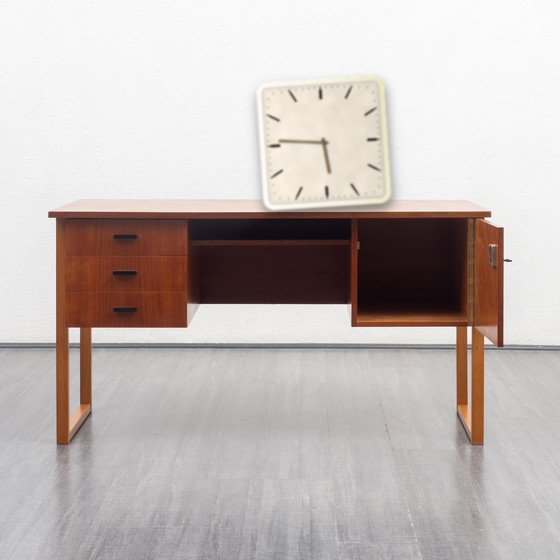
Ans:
5.46
